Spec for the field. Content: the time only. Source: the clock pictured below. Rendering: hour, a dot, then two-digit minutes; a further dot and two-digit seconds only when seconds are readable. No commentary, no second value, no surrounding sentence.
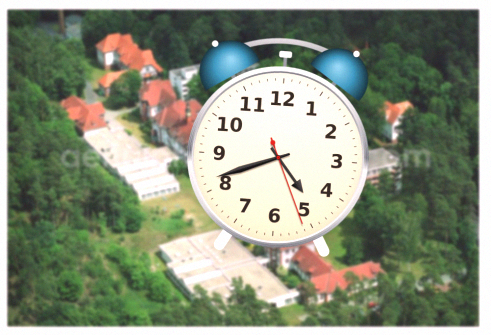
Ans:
4.41.26
